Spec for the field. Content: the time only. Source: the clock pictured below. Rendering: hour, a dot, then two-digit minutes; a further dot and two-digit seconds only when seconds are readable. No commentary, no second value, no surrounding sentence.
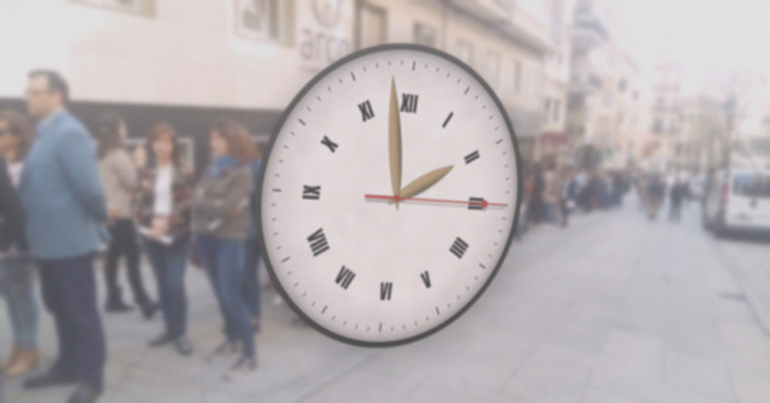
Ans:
1.58.15
